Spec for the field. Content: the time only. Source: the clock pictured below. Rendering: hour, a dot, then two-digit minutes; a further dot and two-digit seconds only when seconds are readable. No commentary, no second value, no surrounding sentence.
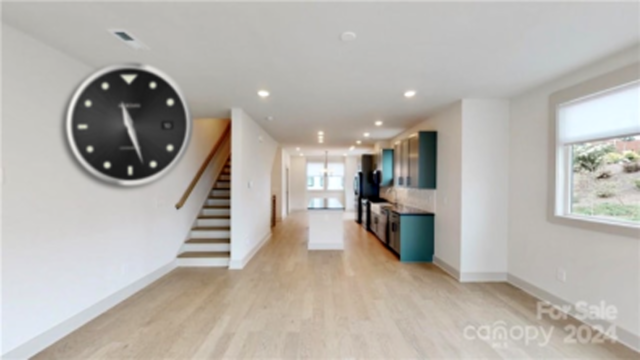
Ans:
11.27
